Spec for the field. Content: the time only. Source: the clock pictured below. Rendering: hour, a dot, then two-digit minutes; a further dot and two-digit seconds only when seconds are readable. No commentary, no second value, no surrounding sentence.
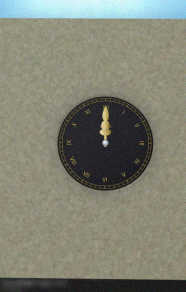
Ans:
12.00
